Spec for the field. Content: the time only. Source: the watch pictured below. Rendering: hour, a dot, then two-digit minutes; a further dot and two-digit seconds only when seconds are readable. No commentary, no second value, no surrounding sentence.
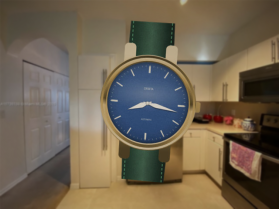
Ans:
8.17
